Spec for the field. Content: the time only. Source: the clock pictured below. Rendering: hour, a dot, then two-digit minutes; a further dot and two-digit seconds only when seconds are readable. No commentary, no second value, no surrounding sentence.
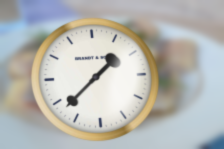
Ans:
1.38
